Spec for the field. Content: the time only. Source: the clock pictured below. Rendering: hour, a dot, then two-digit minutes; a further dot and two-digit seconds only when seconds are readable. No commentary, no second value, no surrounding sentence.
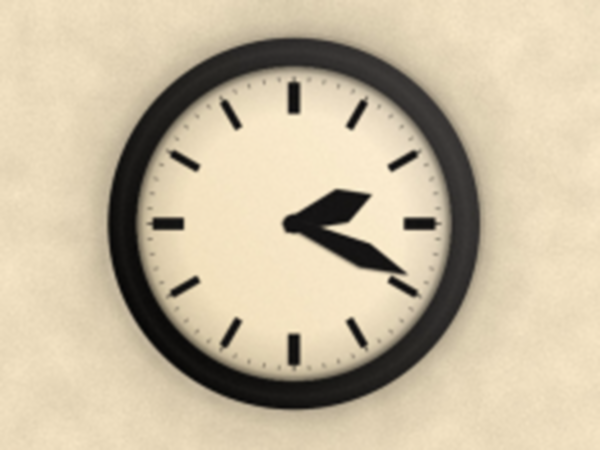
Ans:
2.19
